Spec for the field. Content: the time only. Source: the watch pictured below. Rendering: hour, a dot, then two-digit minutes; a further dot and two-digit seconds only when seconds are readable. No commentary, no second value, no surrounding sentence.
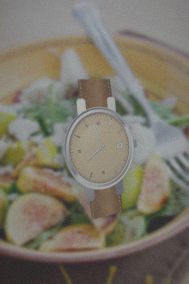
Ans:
7.58
